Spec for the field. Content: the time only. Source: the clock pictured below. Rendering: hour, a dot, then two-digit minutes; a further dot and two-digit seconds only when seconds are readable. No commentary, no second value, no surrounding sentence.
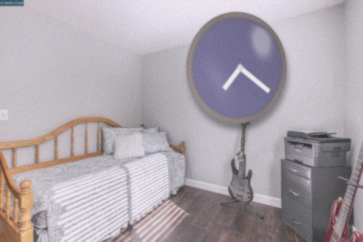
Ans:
7.21
